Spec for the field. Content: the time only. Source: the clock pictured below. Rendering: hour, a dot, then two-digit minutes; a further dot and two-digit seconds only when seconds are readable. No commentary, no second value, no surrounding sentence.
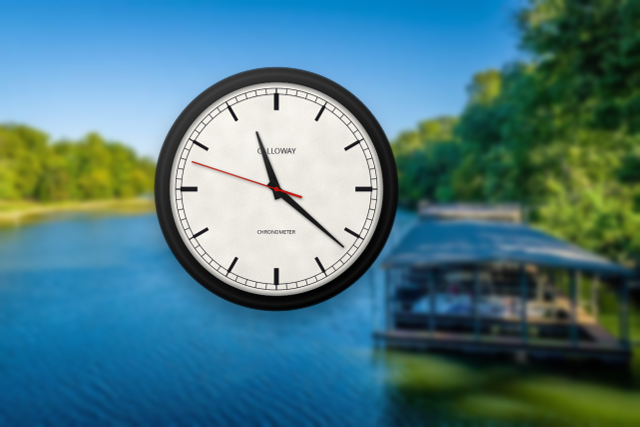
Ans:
11.21.48
